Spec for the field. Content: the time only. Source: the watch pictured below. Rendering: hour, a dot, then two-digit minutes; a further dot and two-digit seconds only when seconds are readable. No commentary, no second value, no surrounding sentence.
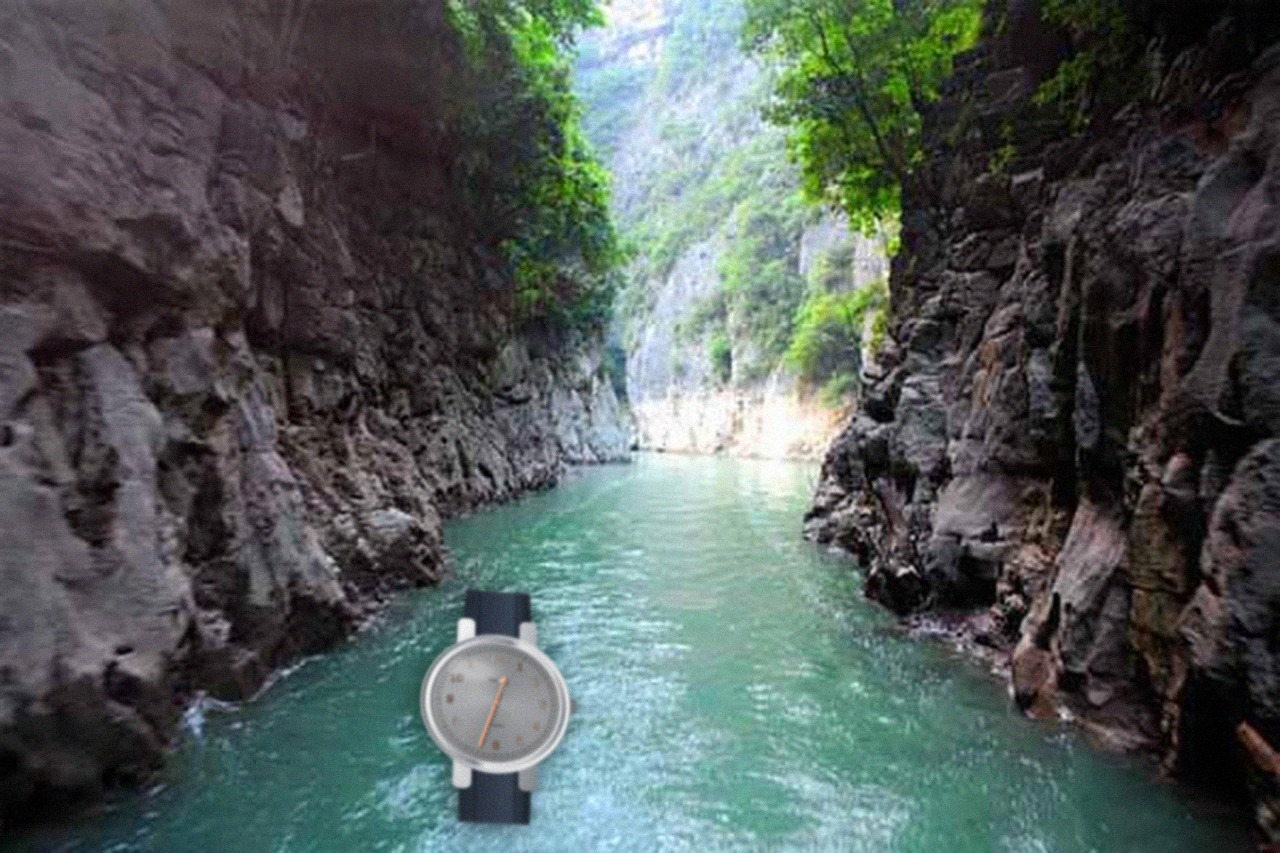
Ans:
12.33
